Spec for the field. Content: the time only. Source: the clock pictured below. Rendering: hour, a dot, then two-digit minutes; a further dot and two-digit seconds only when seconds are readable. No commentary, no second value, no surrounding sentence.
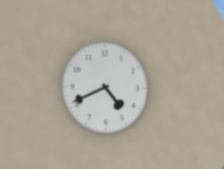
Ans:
4.41
